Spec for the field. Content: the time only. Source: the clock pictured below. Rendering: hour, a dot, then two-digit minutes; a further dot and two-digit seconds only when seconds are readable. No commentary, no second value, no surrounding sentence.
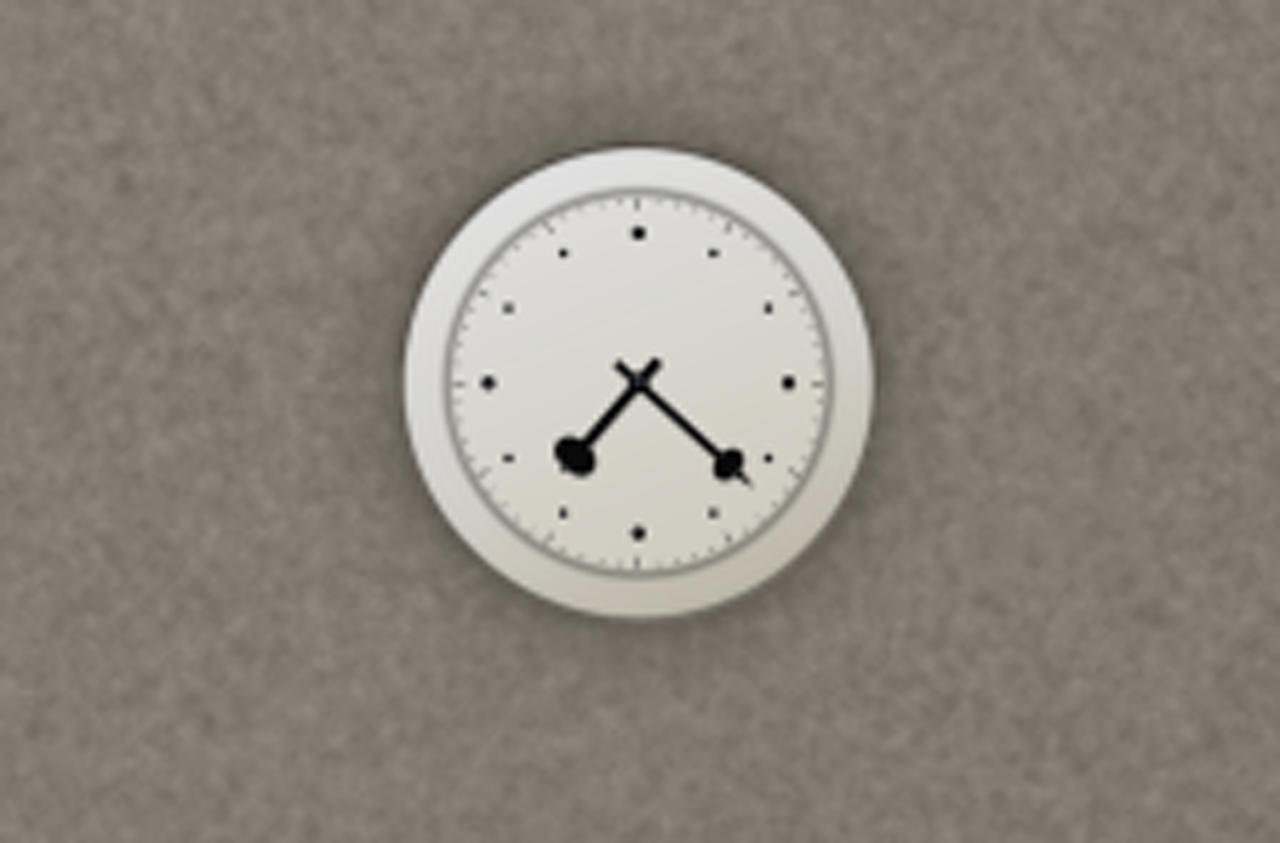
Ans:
7.22
